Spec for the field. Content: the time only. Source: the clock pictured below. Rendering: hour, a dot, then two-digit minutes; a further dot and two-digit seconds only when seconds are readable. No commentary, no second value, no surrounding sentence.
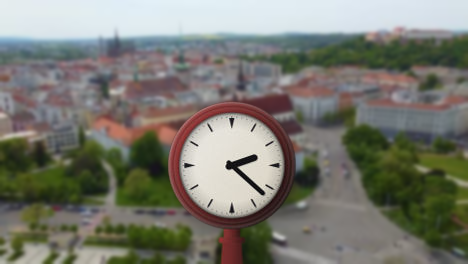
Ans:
2.22
